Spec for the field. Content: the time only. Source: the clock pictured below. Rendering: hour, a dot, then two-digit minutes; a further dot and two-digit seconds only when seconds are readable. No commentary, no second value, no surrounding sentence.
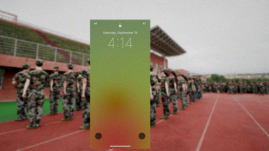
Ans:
4.14
